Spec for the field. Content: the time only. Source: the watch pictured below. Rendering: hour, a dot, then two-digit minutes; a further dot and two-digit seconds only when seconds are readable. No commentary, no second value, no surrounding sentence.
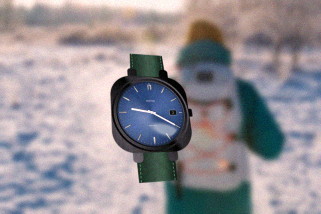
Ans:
9.20
